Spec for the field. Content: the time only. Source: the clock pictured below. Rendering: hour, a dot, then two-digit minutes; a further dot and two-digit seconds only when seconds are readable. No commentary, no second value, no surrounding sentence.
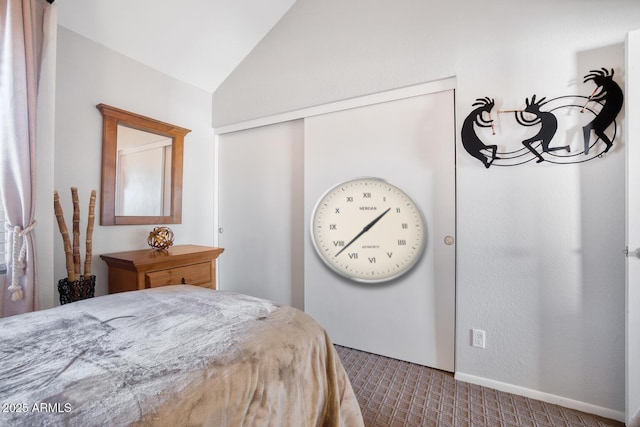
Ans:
1.38
